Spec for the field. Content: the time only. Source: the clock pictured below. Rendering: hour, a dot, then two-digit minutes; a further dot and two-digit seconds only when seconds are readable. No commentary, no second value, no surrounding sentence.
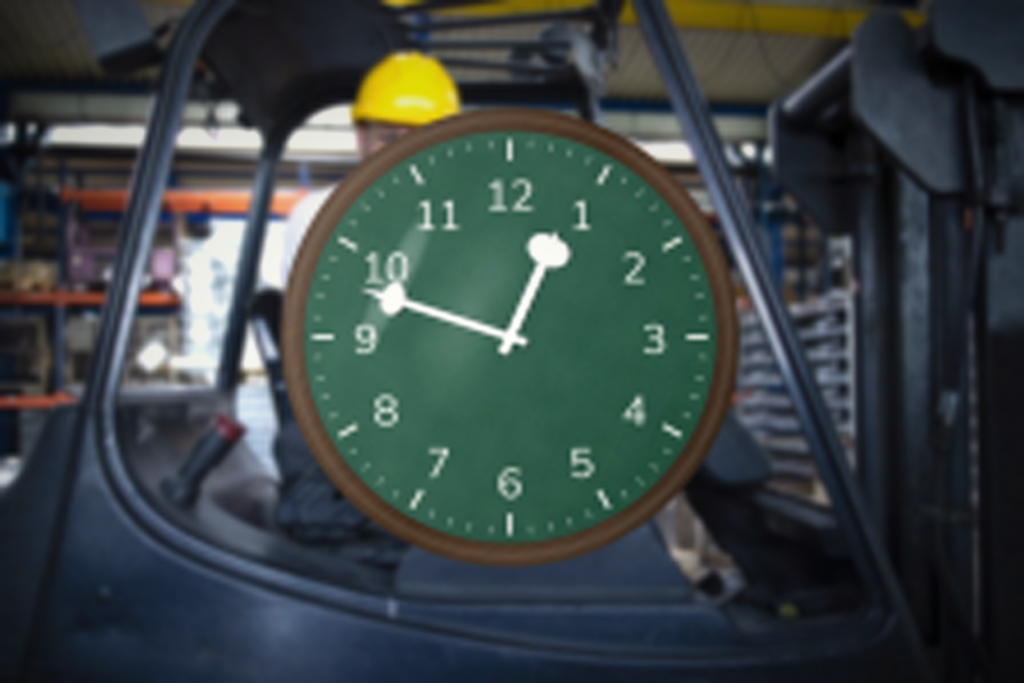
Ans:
12.48
